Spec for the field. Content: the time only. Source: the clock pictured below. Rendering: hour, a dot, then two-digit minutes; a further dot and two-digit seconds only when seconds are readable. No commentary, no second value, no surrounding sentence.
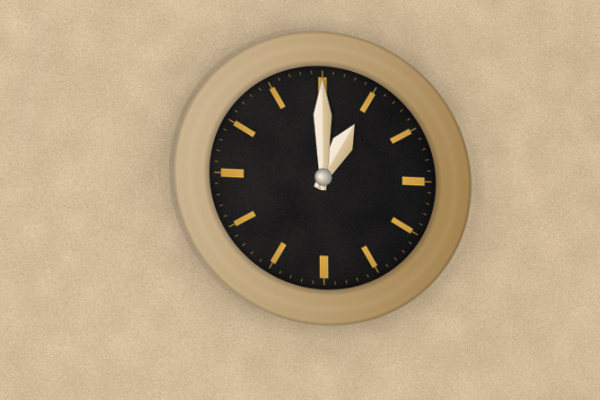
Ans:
1.00
